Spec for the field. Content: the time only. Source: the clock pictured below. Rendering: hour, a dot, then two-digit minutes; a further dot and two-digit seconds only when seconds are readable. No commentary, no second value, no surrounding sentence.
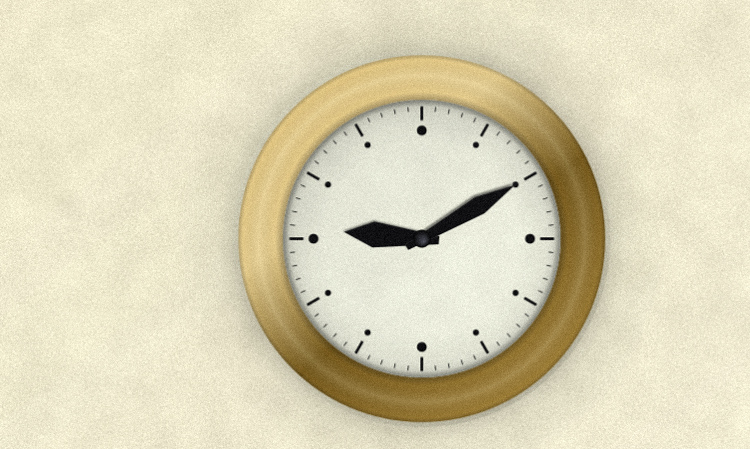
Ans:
9.10
